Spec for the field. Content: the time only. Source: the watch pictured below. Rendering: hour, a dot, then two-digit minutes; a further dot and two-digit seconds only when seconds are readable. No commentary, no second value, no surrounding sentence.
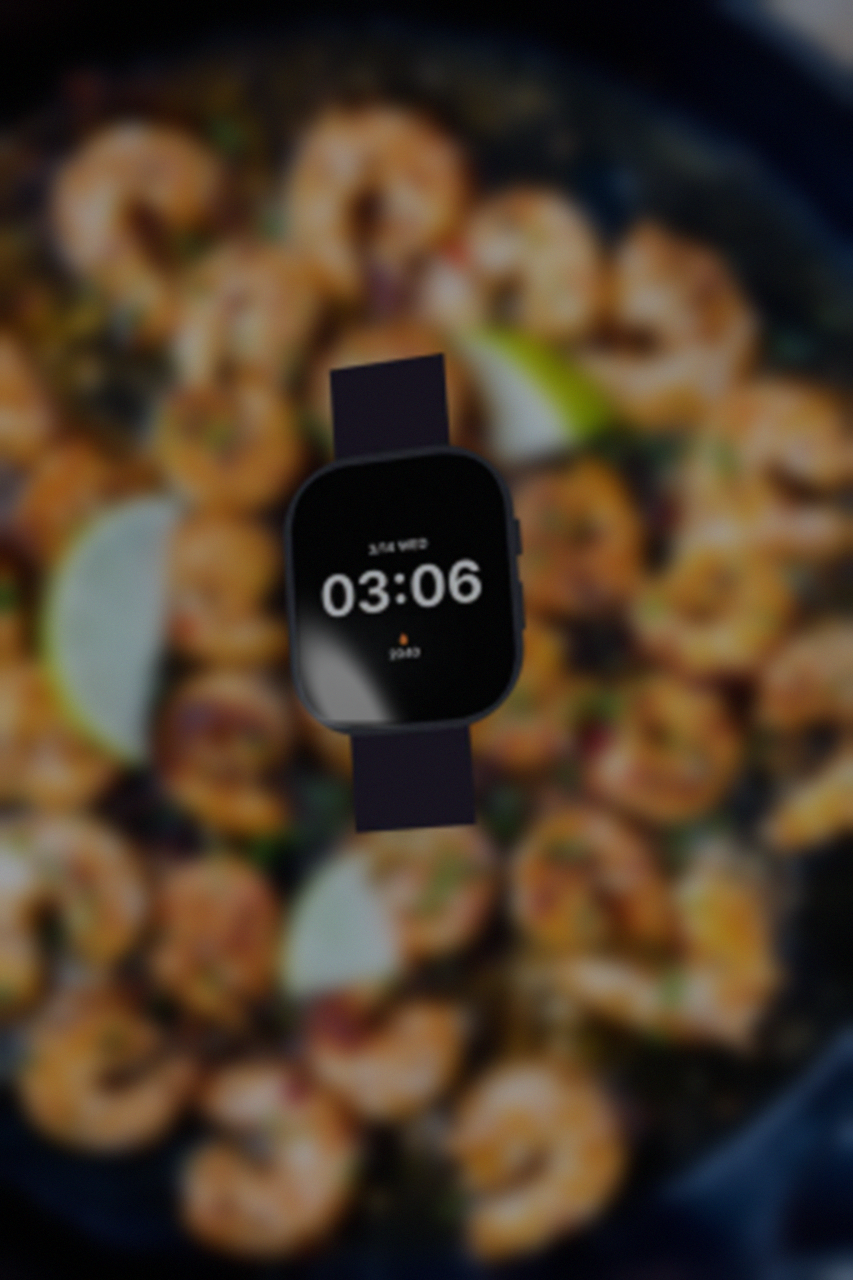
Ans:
3.06
